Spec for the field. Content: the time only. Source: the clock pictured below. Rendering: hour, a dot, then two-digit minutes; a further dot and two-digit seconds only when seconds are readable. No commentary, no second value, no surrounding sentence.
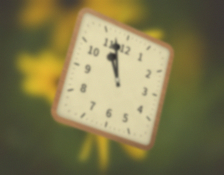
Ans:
10.57
